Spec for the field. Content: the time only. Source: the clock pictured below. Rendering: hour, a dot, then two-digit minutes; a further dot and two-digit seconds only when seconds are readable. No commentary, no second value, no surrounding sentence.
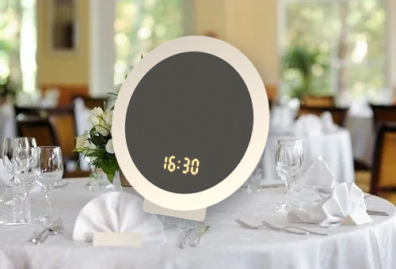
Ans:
16.30
